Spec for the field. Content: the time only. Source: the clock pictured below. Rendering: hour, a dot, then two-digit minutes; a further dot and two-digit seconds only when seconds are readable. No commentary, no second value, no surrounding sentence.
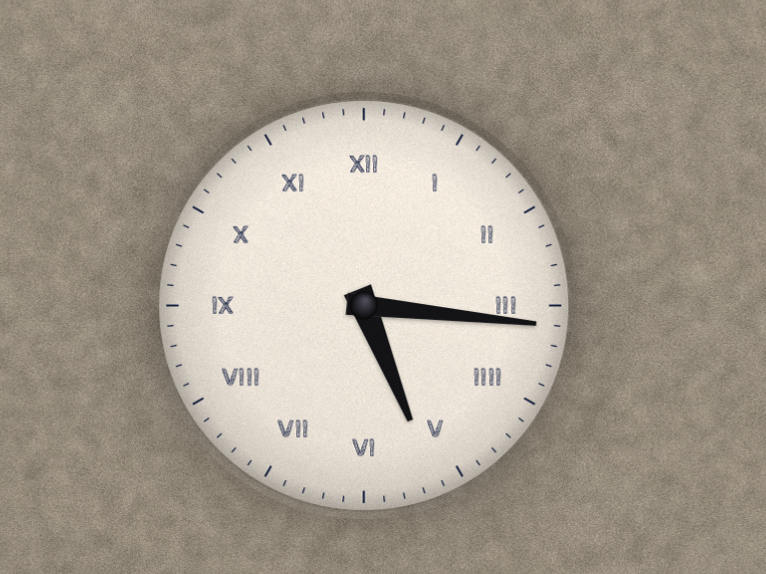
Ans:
5.16
